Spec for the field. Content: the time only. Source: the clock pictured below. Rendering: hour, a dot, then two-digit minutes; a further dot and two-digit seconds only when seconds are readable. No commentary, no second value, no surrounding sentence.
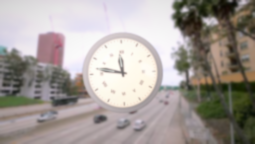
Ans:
11.47
